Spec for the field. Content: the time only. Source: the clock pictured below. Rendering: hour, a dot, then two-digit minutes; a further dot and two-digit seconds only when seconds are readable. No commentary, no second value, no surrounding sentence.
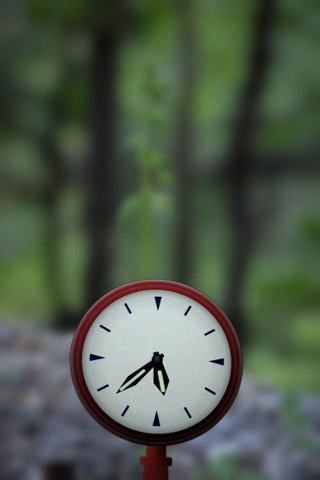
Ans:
5.38
